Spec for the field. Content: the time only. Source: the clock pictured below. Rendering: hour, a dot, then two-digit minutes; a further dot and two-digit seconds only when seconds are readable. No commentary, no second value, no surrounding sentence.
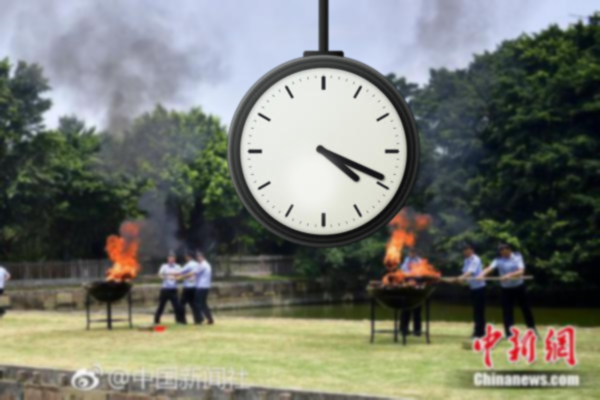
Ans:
4.19
